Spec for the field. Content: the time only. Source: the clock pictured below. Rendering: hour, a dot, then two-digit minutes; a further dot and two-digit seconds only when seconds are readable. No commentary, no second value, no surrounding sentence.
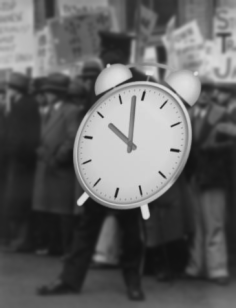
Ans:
9.58
